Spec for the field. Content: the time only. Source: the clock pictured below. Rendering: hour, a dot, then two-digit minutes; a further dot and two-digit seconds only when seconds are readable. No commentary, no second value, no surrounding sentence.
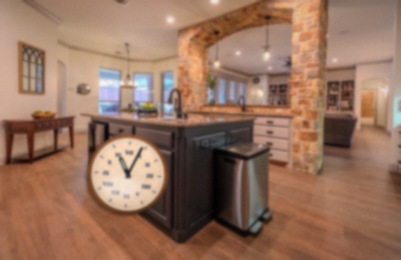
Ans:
11.04
